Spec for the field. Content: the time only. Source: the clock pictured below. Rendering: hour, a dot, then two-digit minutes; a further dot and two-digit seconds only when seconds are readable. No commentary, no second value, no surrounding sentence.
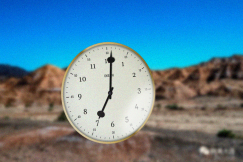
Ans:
7.01
